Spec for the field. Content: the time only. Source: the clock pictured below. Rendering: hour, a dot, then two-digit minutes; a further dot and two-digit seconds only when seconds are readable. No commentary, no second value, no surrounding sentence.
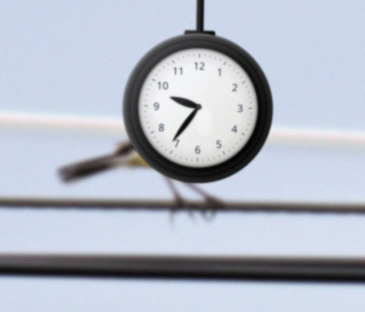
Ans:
9.36
